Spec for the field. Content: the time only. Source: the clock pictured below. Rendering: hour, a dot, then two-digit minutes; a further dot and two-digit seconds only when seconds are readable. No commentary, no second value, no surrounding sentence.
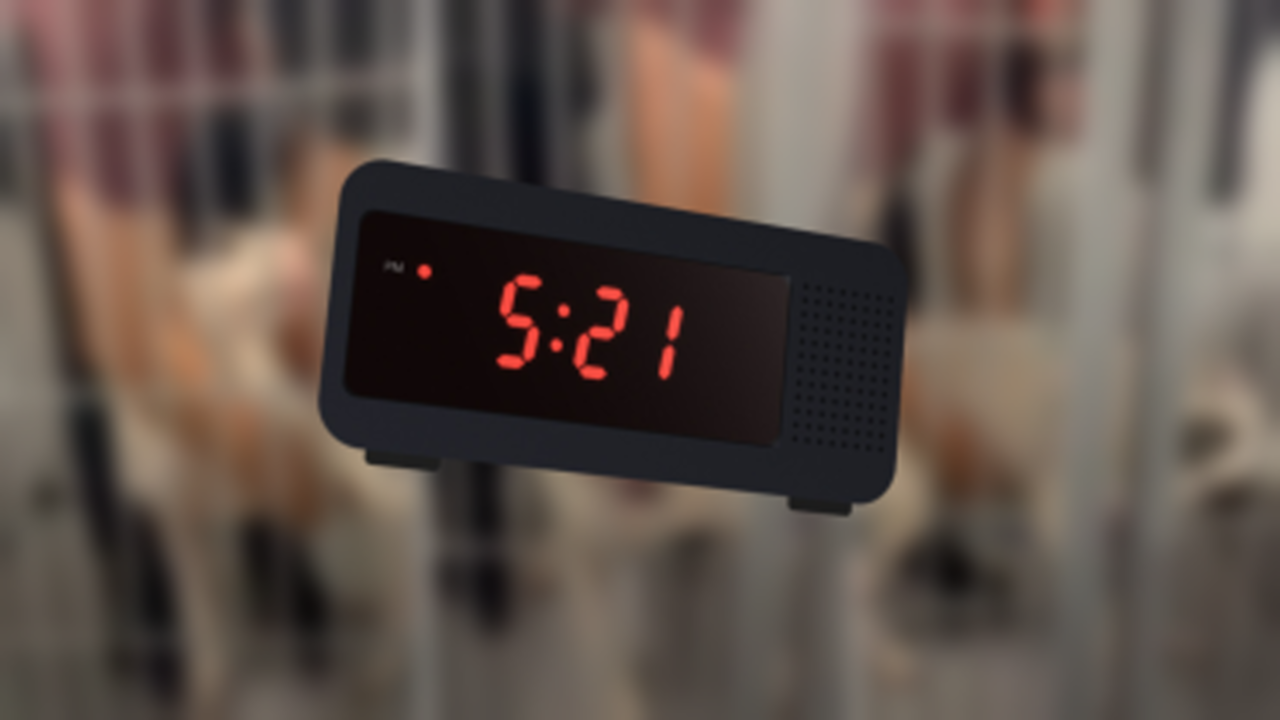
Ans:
5.21
